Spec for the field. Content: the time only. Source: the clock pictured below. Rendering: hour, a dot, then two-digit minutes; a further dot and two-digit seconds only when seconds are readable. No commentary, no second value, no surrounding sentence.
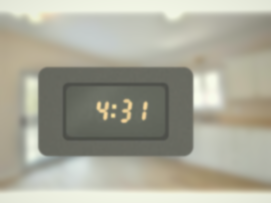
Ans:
4.31
